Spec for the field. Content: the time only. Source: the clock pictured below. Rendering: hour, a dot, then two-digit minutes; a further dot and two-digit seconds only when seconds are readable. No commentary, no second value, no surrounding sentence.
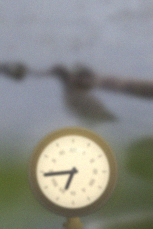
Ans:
6.44
